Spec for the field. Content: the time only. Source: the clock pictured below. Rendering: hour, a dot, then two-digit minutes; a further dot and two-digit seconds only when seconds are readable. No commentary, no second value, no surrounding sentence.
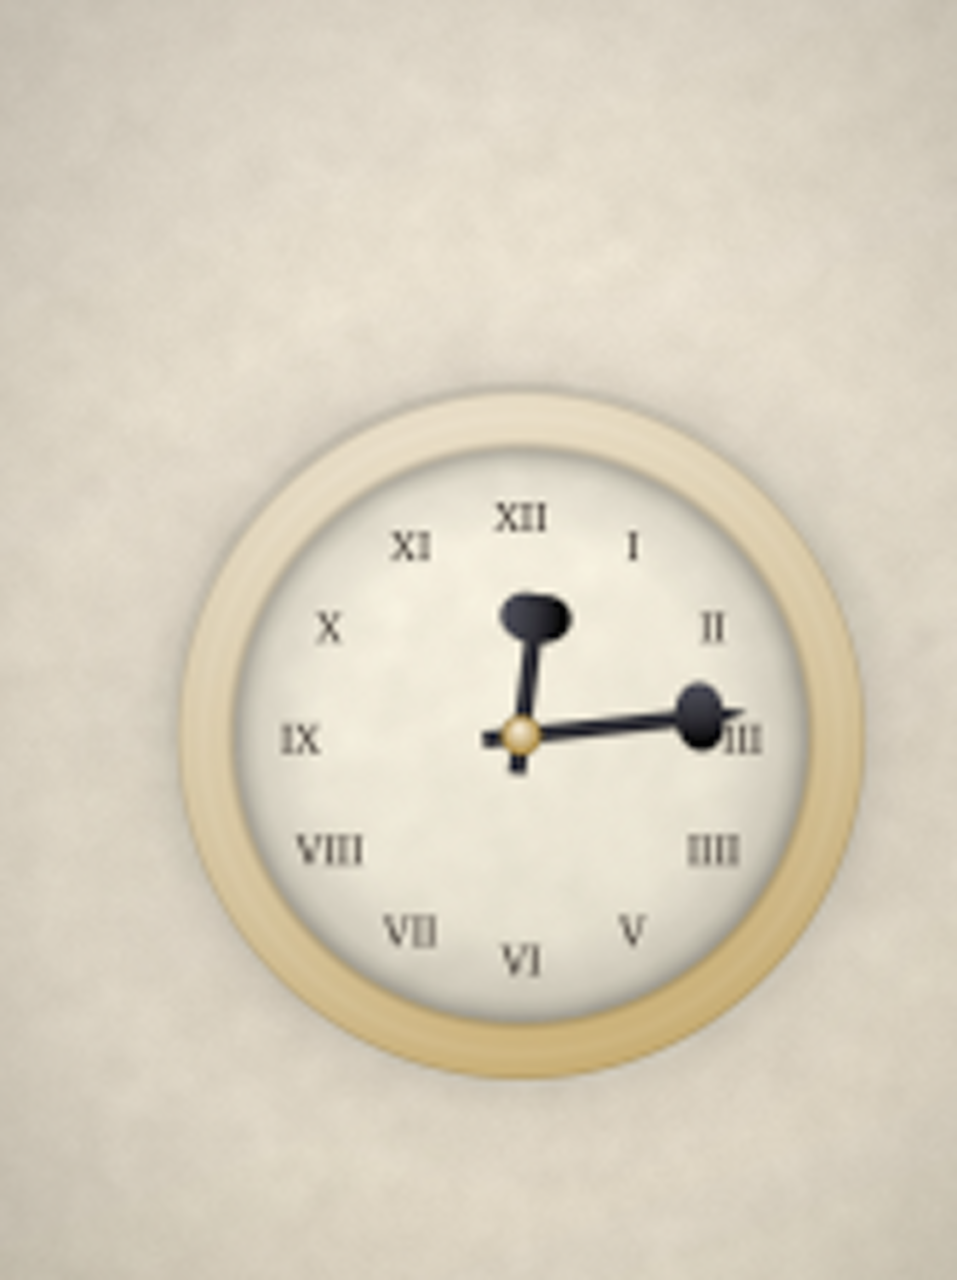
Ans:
12.14
